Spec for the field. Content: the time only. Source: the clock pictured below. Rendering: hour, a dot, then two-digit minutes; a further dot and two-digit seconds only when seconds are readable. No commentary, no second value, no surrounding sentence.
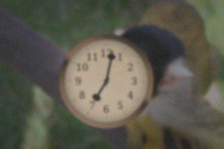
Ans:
7.02
